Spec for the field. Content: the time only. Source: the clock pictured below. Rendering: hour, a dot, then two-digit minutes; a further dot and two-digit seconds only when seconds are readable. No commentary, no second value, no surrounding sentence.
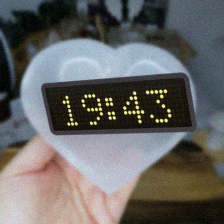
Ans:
19.43
